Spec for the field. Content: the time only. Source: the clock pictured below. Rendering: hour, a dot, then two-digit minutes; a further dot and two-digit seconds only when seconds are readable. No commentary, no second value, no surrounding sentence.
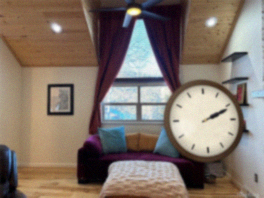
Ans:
2.11
